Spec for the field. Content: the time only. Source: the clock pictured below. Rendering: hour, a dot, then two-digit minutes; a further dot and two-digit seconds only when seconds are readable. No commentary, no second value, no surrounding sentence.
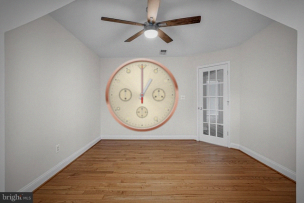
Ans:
1.00
